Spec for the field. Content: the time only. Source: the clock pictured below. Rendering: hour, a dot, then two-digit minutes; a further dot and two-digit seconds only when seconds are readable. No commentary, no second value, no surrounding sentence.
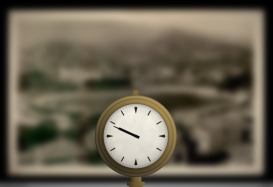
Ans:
9.49
